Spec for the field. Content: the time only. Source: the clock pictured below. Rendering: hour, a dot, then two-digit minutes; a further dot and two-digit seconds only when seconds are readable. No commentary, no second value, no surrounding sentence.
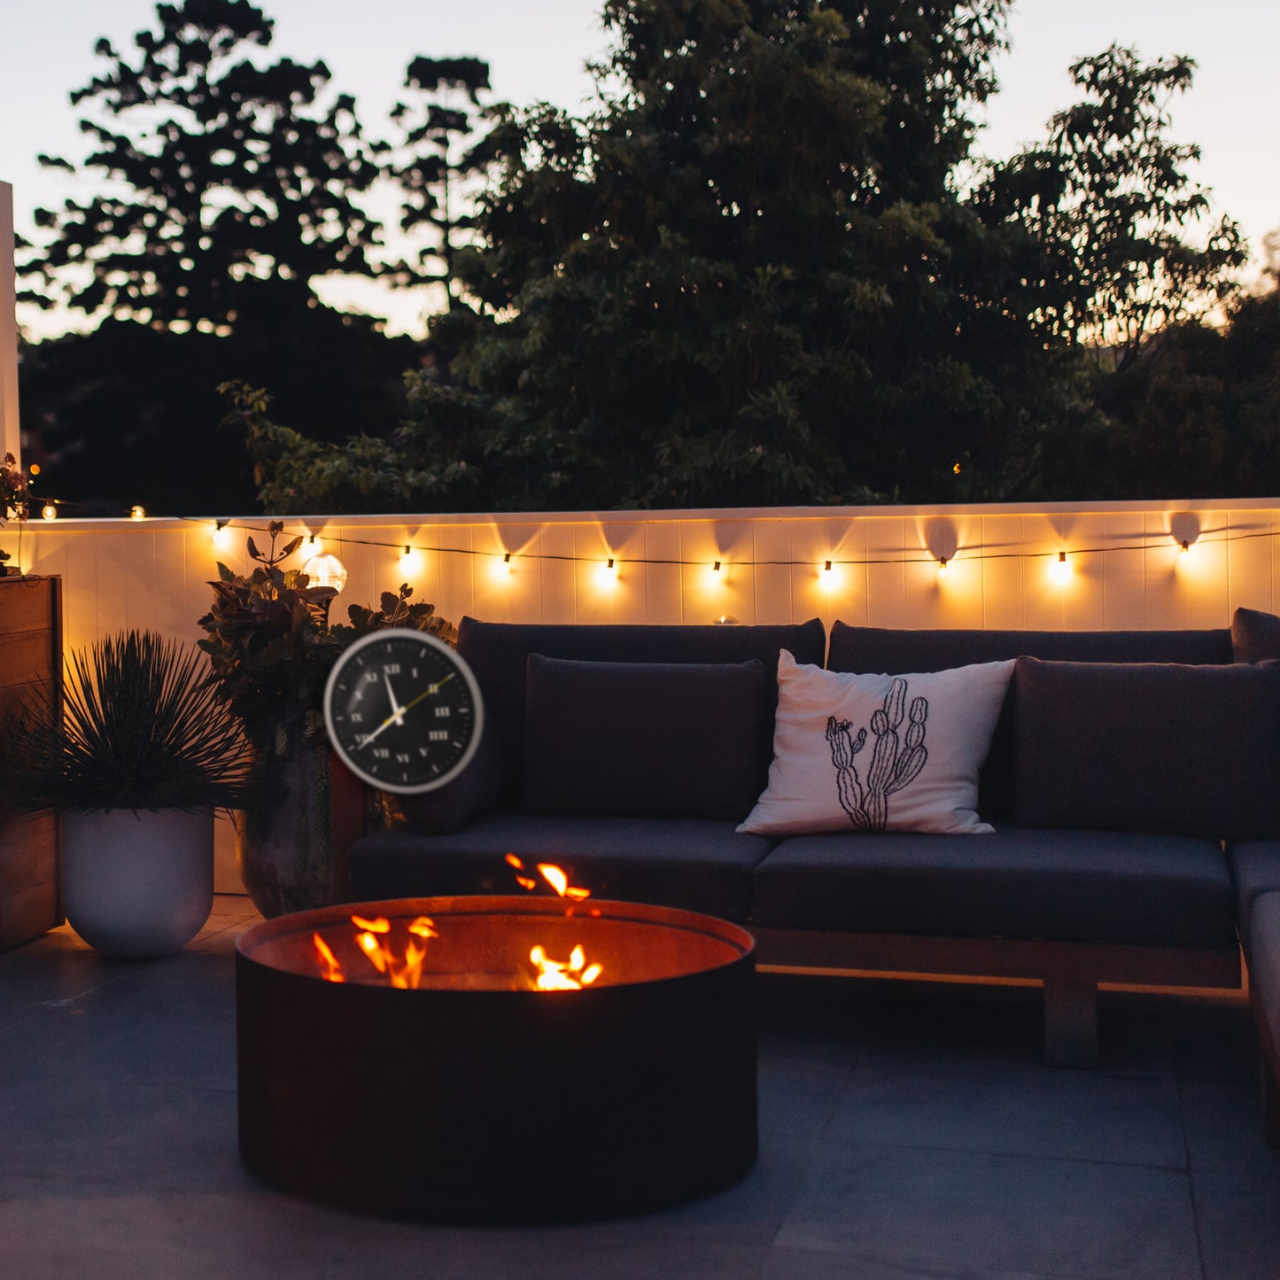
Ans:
11.39.10
